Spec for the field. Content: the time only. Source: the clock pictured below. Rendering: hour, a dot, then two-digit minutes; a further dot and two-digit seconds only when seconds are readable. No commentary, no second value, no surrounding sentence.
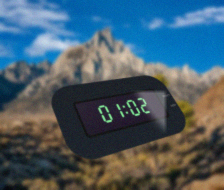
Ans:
1.02
